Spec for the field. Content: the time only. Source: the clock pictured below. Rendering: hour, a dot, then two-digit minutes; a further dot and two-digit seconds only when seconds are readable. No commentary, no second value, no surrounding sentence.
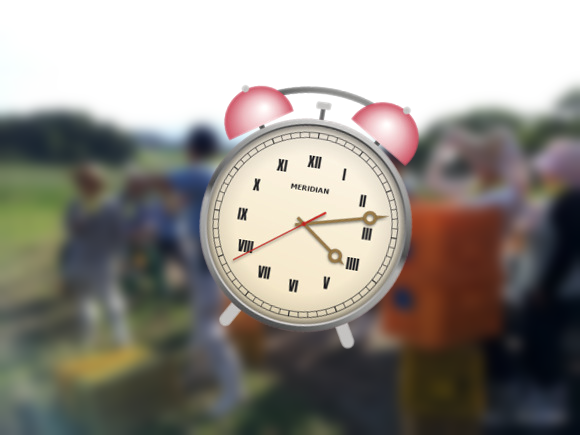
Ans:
4.12.39
